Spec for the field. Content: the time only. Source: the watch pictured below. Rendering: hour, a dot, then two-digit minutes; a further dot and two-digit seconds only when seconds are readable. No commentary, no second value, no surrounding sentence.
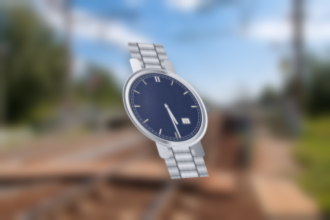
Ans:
5.29
